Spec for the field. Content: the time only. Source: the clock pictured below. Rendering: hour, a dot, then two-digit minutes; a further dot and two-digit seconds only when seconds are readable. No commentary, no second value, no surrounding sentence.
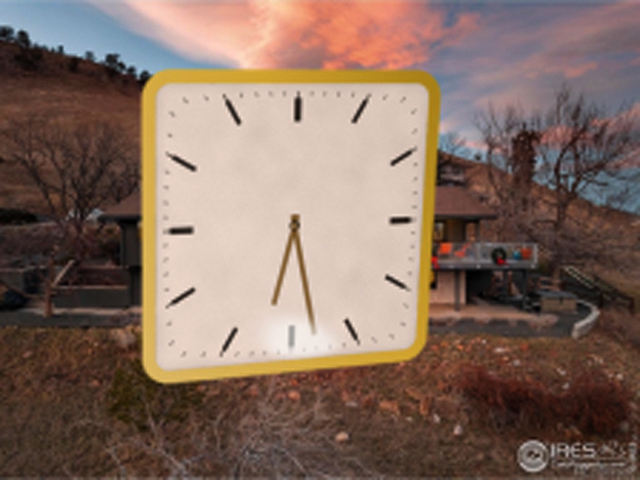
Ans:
6.28
